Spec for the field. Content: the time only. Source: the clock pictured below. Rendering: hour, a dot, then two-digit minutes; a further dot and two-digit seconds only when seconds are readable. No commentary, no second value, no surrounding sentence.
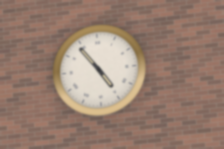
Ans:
4.54
